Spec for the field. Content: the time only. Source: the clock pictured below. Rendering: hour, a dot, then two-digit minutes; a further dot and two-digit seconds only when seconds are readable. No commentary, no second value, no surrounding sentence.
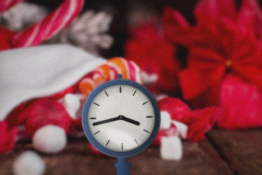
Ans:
3.43
